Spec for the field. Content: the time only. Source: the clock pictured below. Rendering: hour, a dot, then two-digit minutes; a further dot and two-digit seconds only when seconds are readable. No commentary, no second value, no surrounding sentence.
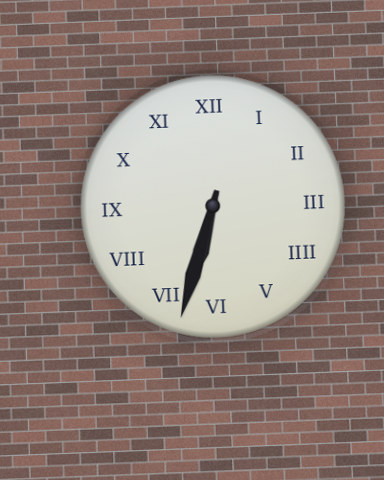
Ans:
6.33
